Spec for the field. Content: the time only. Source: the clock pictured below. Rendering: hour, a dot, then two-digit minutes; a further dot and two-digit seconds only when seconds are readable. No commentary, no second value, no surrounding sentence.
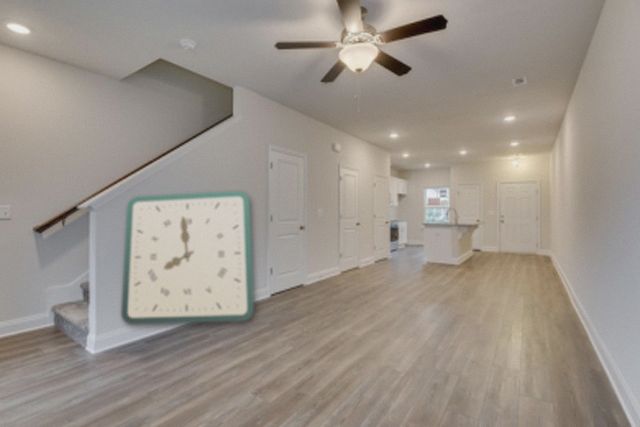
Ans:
7.59
